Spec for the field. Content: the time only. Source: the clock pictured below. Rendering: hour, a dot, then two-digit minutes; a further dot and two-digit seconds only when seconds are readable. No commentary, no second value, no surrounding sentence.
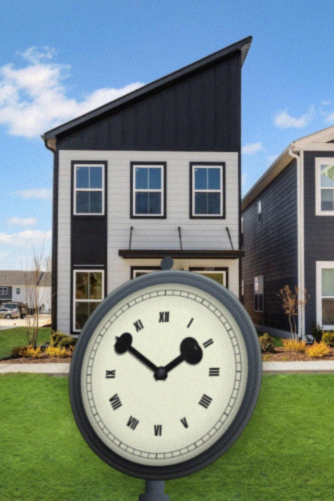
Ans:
1.51
